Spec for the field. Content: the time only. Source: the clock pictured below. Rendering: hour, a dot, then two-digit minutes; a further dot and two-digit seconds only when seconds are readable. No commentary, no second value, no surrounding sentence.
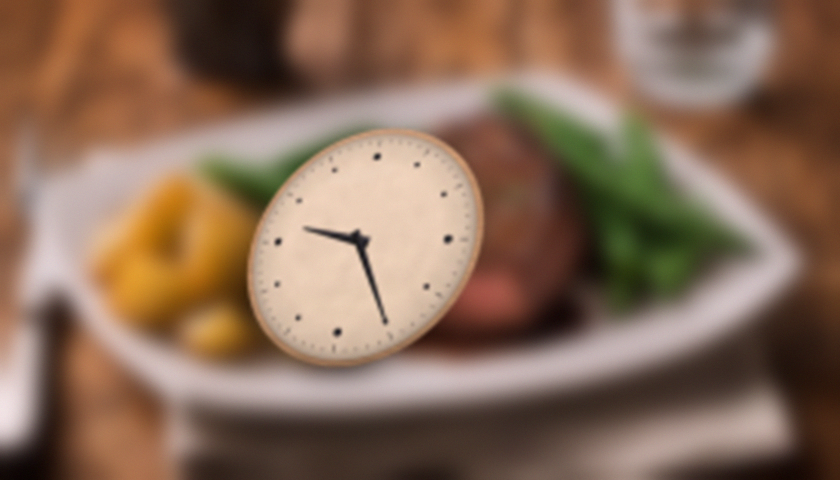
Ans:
9.25
